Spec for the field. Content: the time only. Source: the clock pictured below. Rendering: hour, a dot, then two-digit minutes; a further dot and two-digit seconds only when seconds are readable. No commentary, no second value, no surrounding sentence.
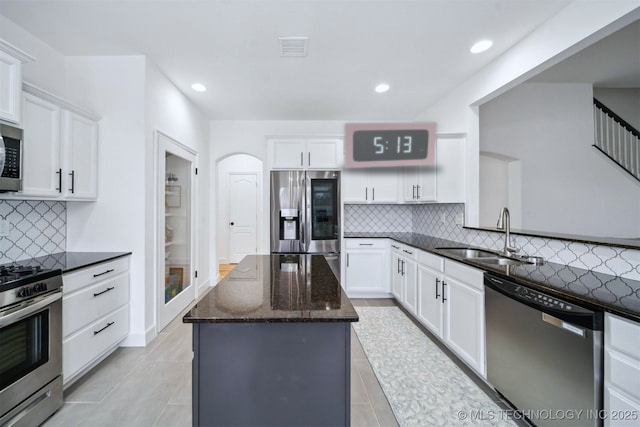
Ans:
5.13
